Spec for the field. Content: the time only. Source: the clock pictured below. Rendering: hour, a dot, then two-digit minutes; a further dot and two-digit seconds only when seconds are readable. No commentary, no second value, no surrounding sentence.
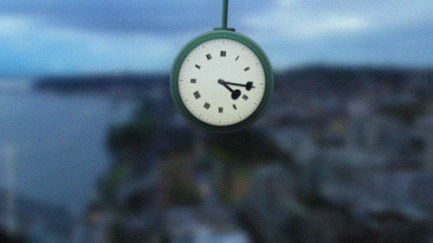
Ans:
4.16
